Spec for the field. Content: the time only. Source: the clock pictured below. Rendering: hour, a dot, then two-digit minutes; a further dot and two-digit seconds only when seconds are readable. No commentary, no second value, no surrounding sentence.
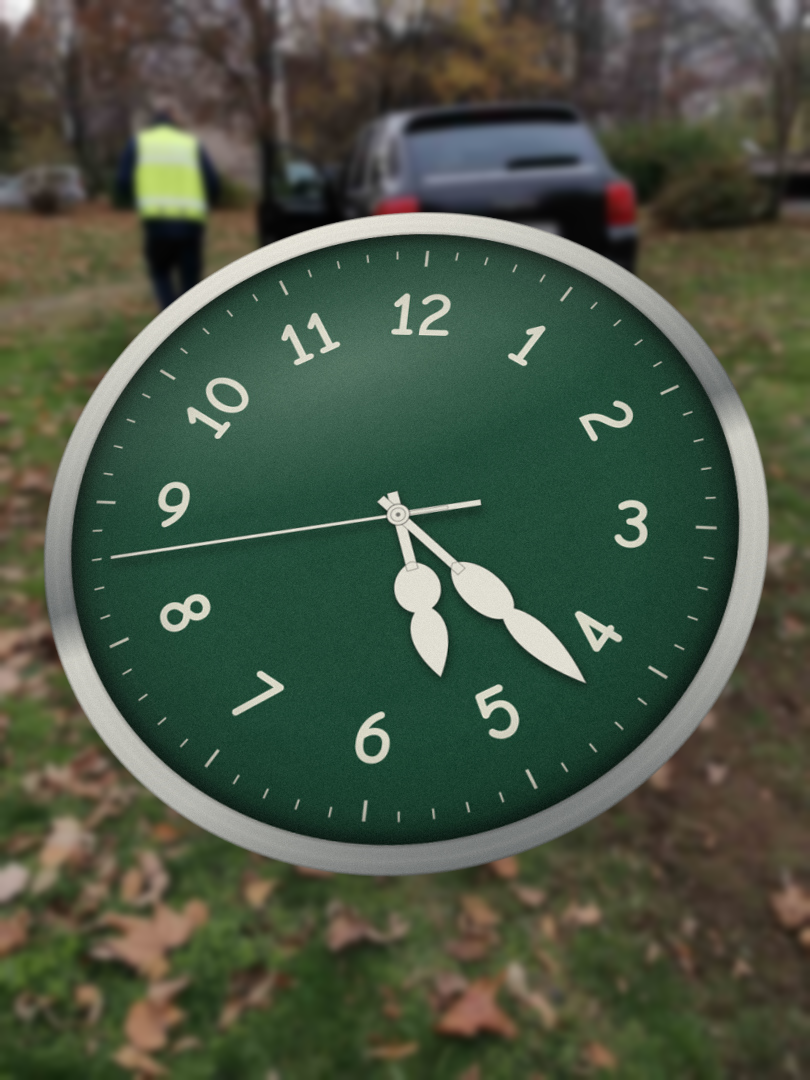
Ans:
5.21.43
